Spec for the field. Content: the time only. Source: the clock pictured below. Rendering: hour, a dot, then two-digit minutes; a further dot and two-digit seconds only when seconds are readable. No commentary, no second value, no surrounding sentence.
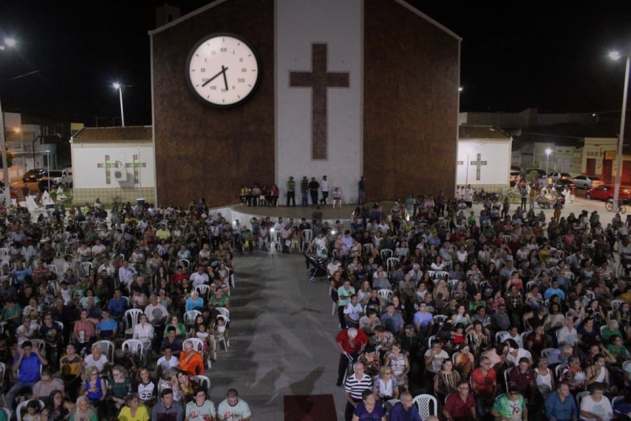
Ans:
5.39
